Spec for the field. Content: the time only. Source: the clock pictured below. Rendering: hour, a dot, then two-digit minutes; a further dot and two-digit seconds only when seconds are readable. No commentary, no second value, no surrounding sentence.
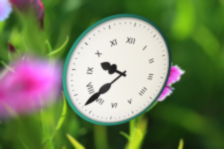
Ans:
9.37
